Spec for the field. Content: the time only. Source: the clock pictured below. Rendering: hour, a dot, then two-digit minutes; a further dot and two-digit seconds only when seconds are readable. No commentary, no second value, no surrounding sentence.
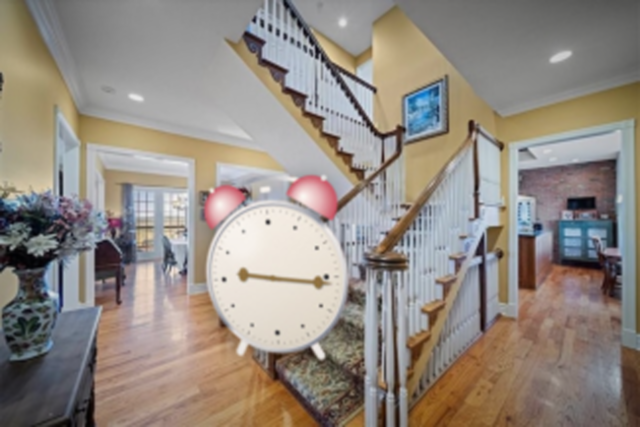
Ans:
9.16
